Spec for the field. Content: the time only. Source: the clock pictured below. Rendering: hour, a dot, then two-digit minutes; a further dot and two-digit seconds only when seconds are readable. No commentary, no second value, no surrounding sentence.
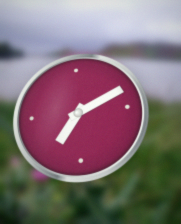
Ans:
7.11
